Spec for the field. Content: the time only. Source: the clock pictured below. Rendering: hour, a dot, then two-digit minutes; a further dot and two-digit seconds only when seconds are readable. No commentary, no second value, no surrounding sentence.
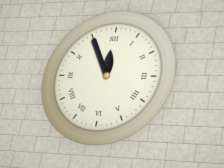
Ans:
11.55
